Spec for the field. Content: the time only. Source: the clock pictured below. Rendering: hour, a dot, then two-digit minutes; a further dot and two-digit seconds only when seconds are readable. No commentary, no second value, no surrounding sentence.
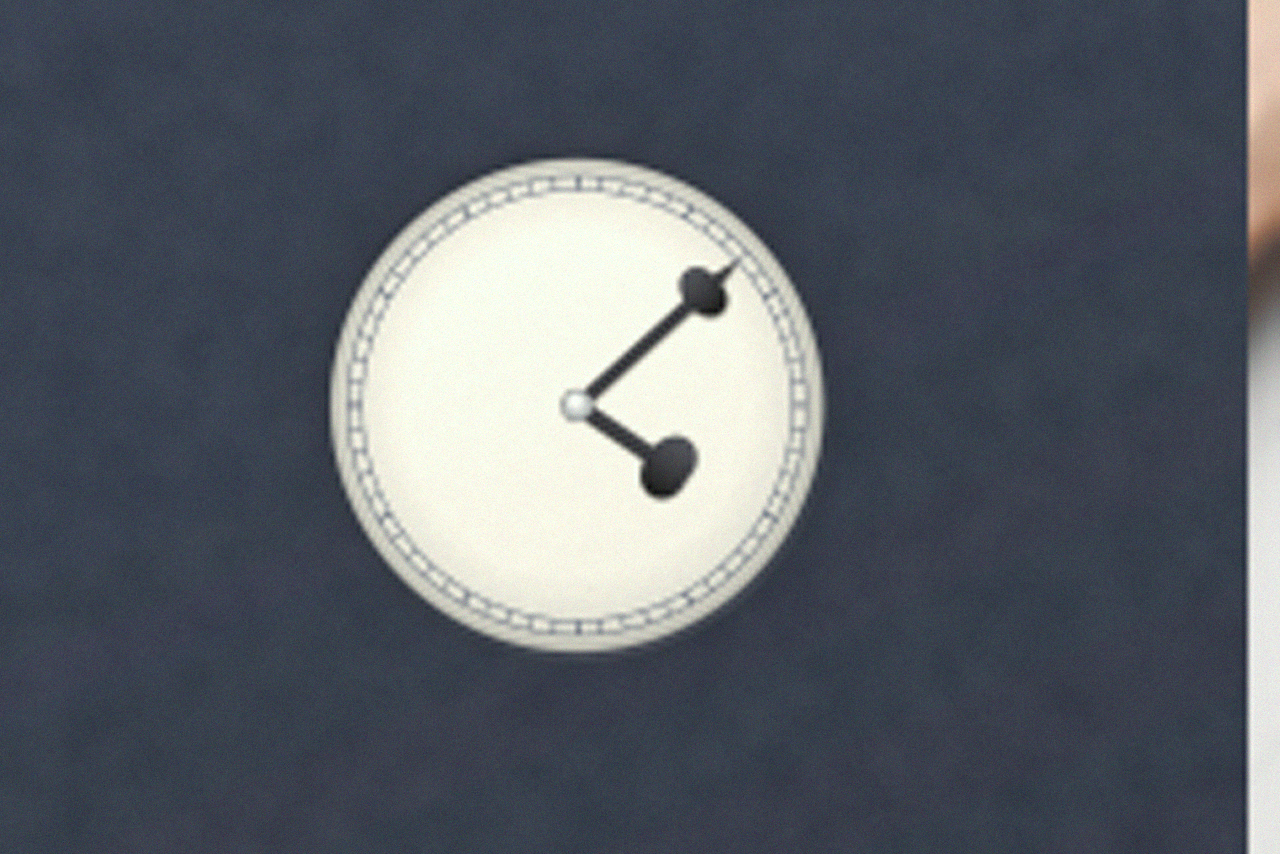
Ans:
4.08
